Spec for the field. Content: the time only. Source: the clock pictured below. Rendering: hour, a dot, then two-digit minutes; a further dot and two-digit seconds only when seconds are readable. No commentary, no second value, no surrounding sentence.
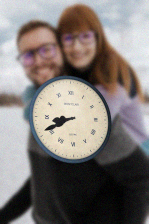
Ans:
8.41
